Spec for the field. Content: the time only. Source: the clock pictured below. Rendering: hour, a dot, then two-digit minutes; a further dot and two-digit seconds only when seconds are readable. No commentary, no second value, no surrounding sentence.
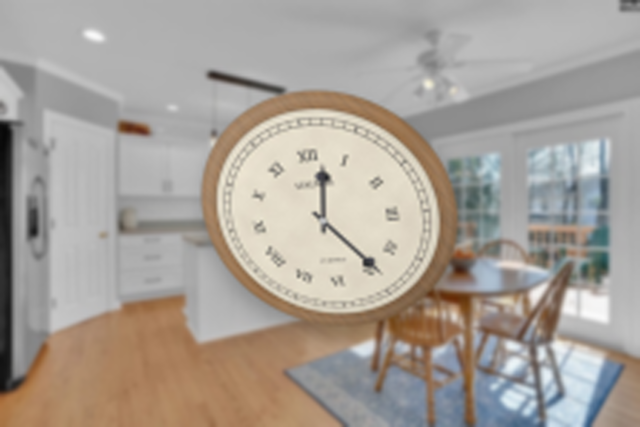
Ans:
12.24
